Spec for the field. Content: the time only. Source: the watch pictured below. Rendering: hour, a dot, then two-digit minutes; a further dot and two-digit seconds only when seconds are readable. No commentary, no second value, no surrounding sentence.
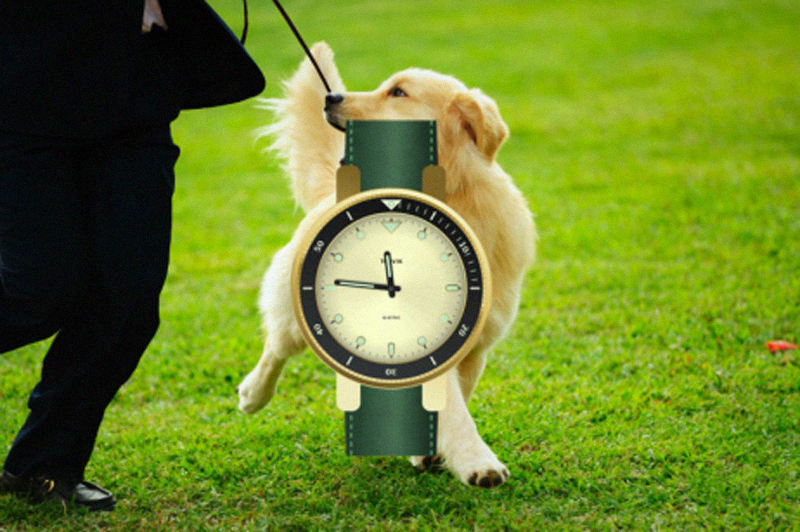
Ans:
11.46
